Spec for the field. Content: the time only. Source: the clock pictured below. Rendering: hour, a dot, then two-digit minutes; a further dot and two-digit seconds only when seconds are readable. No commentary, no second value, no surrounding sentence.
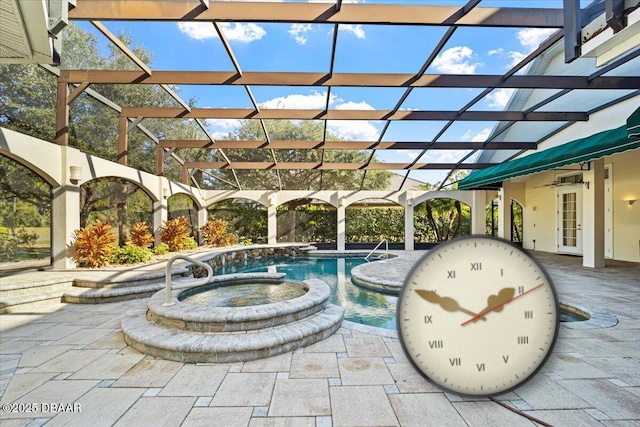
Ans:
1.49.11
